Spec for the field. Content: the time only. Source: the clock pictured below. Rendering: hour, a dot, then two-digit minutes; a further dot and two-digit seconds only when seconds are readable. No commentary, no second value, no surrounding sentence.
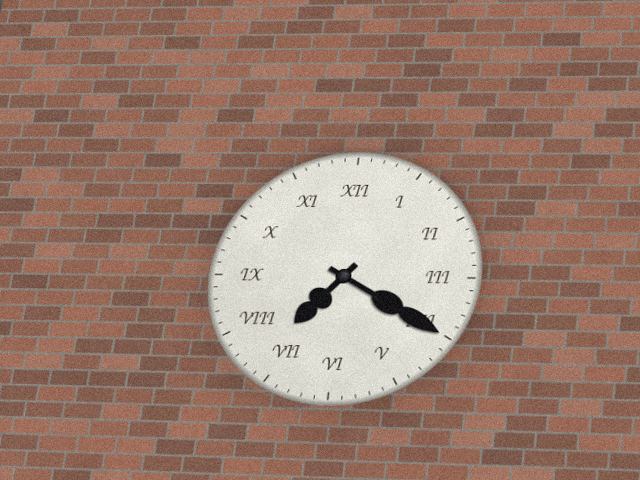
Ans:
7.20
